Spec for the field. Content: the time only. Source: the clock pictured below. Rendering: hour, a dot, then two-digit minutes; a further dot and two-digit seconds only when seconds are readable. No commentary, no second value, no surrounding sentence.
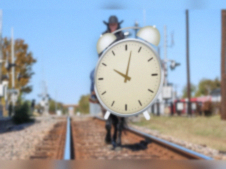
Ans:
10.02
